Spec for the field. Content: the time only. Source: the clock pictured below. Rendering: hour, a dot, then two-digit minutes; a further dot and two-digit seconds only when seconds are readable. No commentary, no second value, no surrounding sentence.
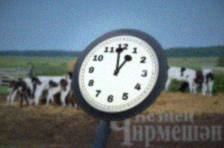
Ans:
12.59
